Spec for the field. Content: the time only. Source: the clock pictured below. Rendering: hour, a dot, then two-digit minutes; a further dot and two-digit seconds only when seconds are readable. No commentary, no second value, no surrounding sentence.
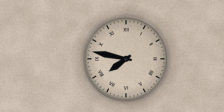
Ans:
7.47
